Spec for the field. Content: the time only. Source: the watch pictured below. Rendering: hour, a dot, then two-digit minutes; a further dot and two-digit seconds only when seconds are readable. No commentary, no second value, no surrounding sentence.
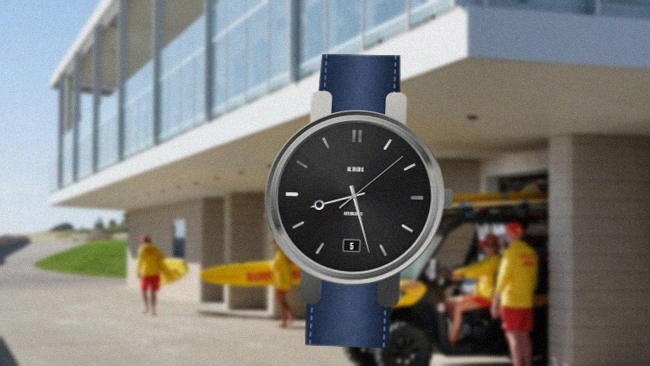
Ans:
8.27.08
